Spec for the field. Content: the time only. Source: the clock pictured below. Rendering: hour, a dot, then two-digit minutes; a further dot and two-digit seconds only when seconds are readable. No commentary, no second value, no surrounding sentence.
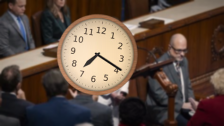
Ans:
7.19
